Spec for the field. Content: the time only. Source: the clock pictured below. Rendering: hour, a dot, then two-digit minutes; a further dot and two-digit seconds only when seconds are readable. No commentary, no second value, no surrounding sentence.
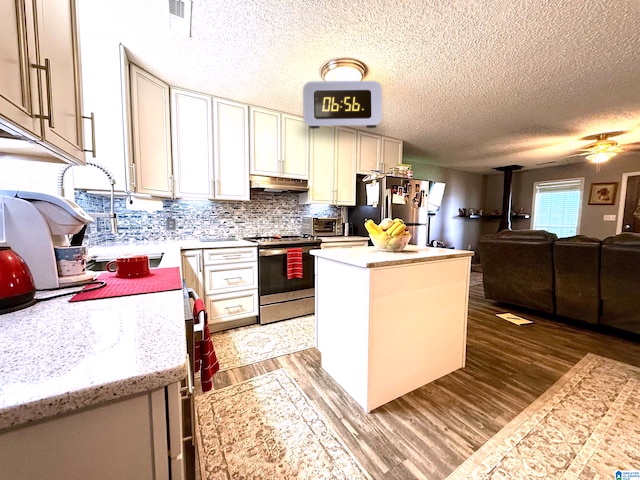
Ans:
6.56
